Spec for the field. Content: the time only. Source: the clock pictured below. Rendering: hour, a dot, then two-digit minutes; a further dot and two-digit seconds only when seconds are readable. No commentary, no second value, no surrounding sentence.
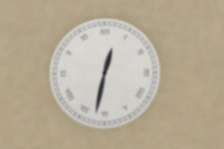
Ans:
12.32
